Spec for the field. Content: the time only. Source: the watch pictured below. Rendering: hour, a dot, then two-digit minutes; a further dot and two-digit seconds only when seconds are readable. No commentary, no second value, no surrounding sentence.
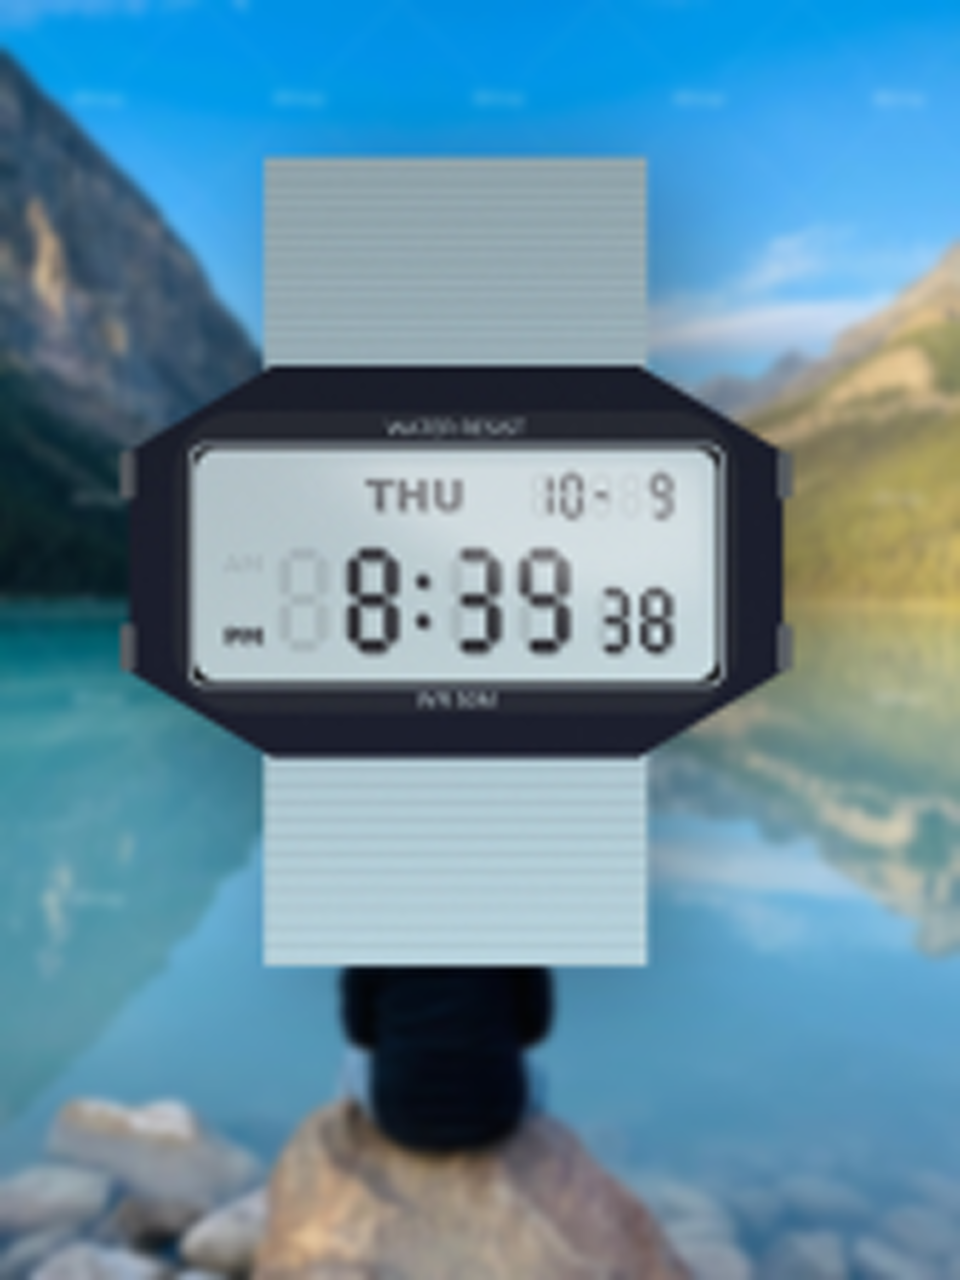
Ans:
8.39.38
